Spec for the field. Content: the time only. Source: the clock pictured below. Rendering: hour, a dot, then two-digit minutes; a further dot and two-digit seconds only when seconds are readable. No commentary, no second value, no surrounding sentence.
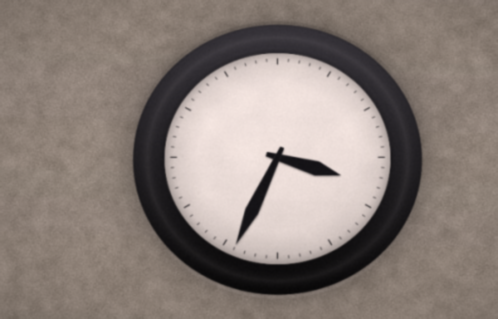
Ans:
3.34
